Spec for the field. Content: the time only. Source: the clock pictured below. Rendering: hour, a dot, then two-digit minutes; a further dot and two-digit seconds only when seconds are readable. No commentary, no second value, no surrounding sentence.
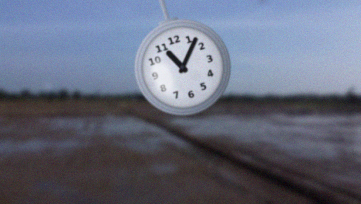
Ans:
11.07
